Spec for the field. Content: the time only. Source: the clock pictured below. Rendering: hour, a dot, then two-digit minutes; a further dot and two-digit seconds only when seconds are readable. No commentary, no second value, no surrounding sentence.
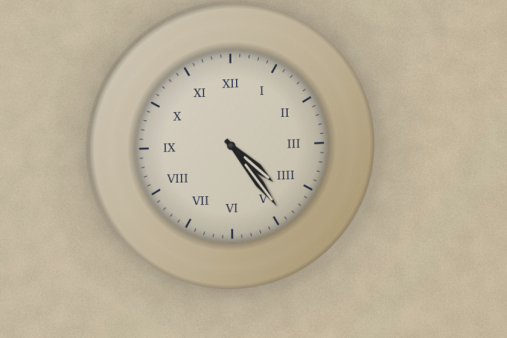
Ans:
4.24
